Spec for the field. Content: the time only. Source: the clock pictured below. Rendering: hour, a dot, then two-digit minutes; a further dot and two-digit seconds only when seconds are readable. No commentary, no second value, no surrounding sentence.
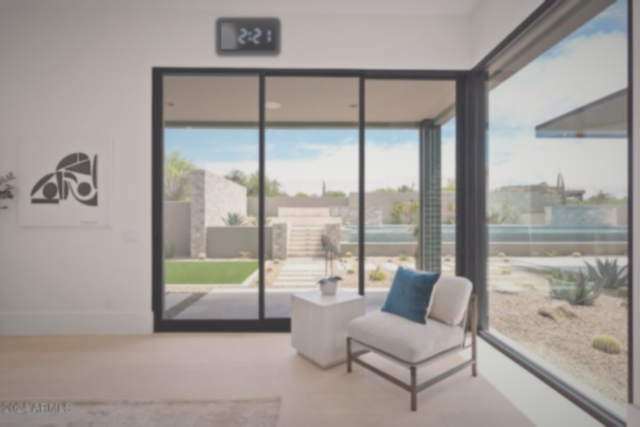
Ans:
2.21
